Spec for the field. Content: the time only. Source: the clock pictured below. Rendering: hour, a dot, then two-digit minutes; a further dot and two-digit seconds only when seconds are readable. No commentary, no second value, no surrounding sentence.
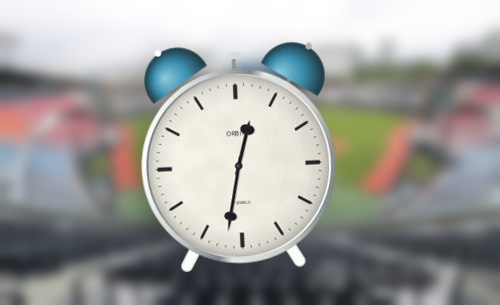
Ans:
12.32
